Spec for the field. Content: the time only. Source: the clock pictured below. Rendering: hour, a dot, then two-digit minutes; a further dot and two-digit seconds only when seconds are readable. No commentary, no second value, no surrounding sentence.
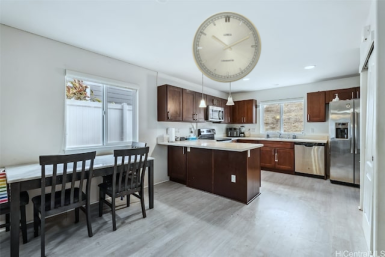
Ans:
10.11
